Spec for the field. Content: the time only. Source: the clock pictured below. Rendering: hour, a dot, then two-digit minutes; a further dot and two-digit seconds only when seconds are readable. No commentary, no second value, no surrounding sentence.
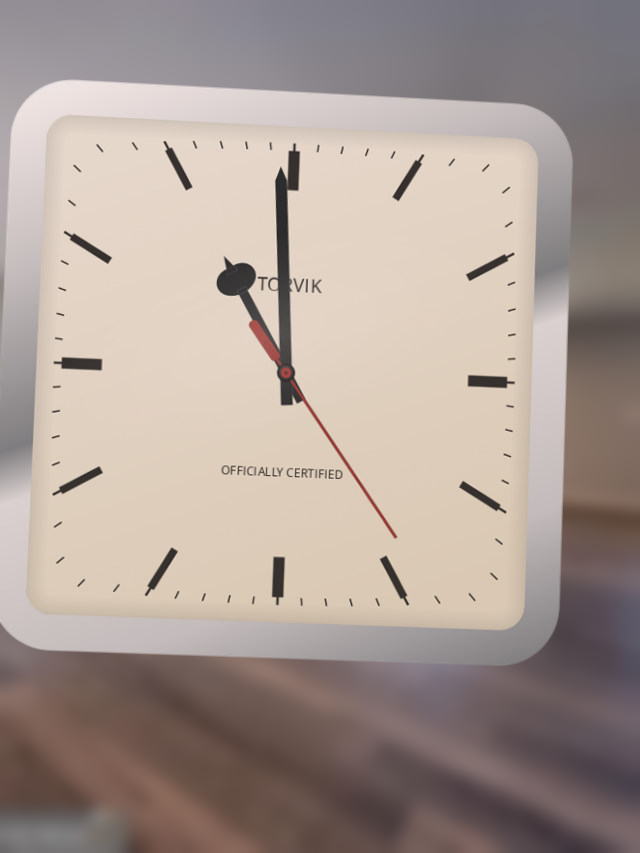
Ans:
10.59.24
